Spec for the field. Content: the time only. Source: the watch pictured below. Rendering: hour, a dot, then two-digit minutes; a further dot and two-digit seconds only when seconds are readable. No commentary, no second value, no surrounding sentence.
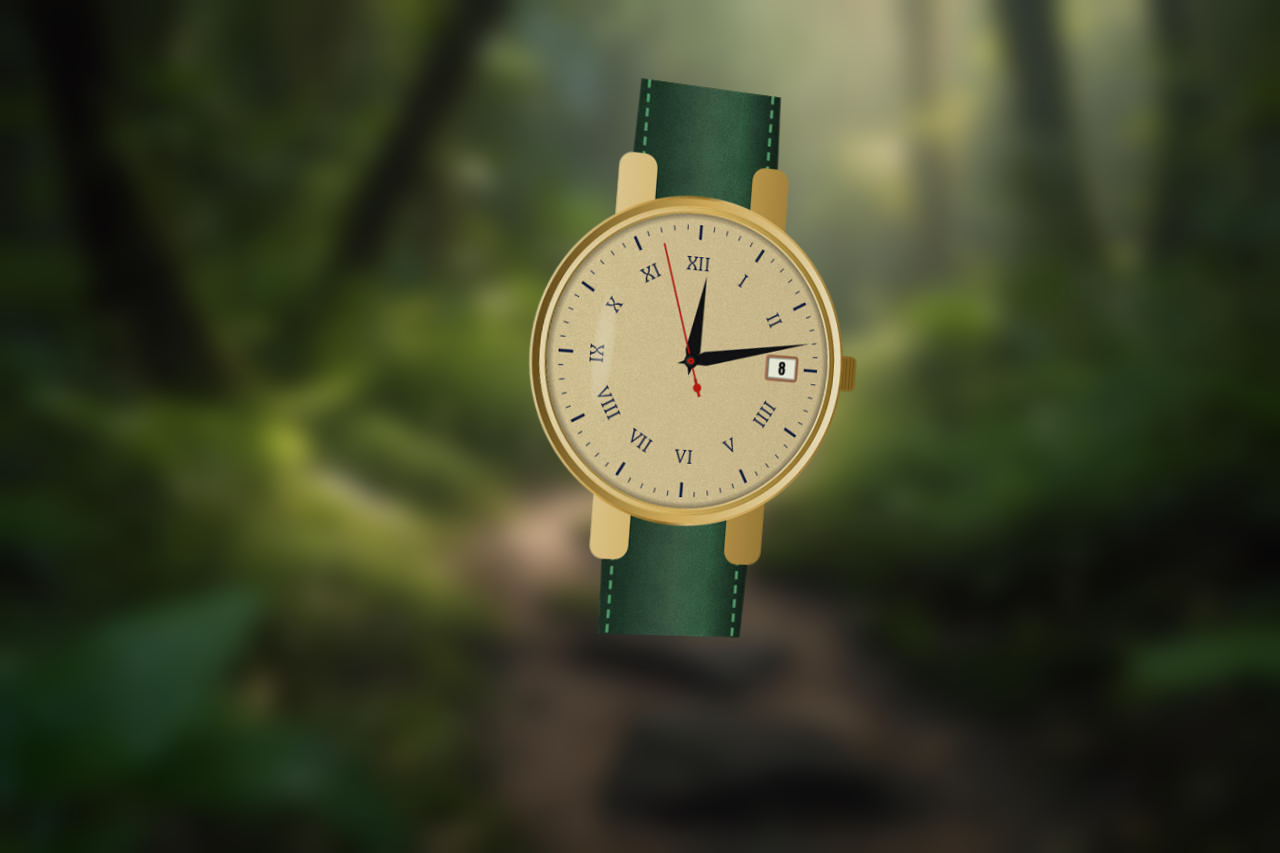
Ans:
12.12.57
